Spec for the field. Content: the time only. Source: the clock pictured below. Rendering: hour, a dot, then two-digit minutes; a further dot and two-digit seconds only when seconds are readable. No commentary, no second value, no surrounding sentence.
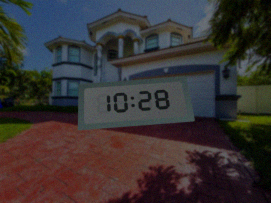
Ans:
10.28
